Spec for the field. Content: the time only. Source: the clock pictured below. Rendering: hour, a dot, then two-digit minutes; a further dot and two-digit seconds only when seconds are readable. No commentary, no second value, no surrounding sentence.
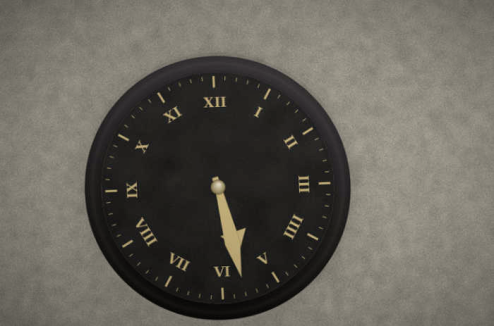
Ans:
5.28
